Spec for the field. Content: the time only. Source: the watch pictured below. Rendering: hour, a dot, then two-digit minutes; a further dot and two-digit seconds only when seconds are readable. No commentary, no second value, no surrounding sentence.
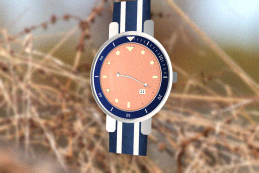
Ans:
9.19
